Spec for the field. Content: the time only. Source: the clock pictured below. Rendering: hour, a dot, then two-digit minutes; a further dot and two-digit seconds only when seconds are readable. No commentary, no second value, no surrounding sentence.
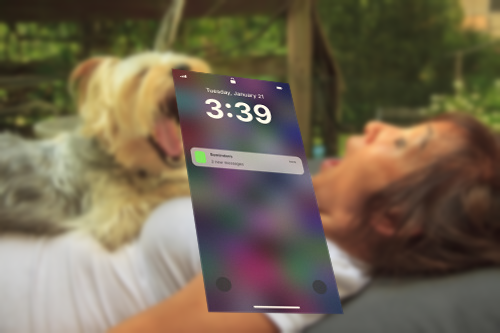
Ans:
3.39
